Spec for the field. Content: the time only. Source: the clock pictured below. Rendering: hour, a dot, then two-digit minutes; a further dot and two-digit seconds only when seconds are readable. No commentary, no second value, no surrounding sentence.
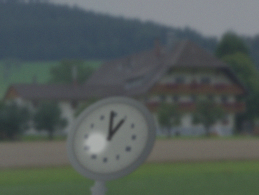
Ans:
12.59
